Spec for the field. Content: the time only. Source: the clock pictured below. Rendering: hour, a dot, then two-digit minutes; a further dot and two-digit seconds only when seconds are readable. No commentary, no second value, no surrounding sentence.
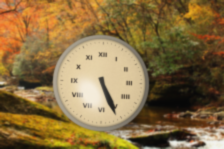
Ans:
5.26
